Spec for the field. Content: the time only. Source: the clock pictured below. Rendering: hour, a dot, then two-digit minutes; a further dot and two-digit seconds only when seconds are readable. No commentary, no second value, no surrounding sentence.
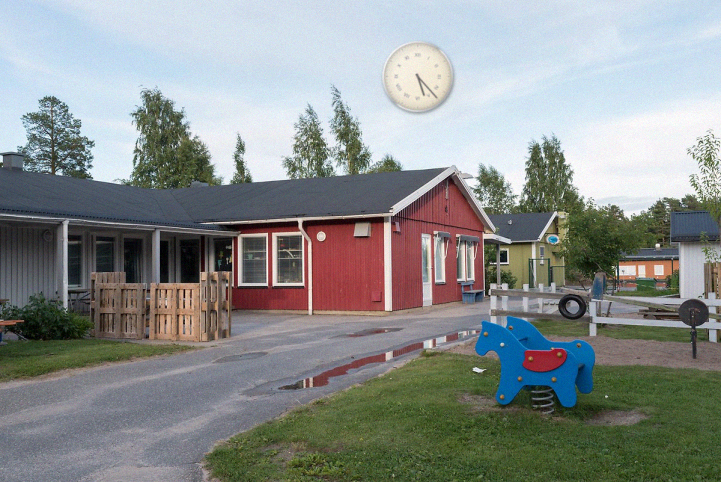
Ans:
5.23
